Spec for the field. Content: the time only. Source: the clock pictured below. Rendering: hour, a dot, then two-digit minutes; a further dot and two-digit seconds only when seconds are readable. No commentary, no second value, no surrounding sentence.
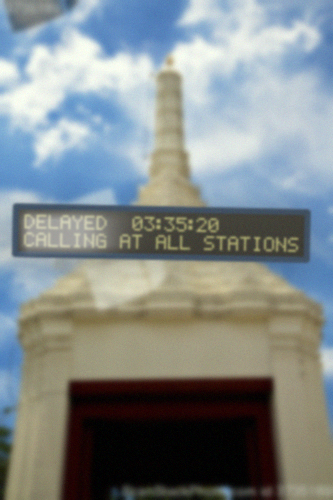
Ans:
3.35.20
